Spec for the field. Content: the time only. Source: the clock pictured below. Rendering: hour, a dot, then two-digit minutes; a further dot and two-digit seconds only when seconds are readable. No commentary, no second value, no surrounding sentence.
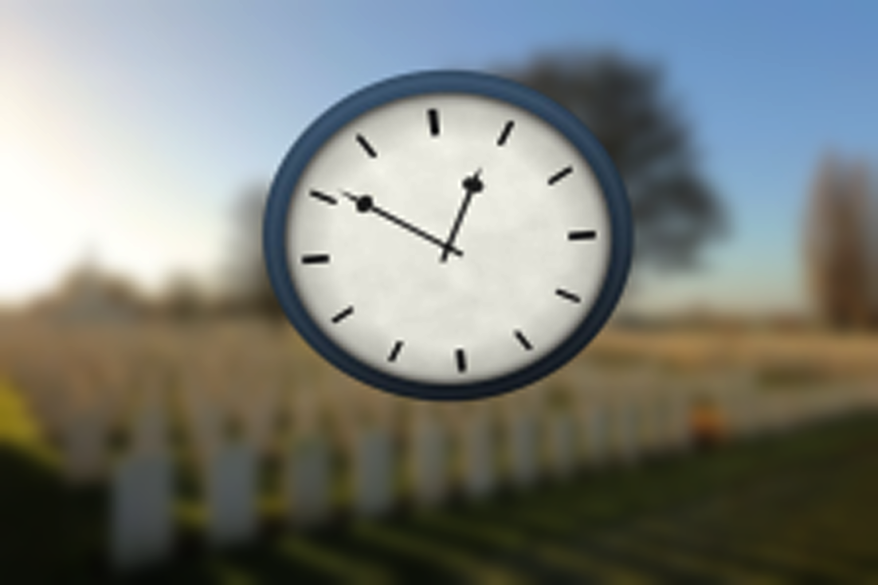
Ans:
12.51
